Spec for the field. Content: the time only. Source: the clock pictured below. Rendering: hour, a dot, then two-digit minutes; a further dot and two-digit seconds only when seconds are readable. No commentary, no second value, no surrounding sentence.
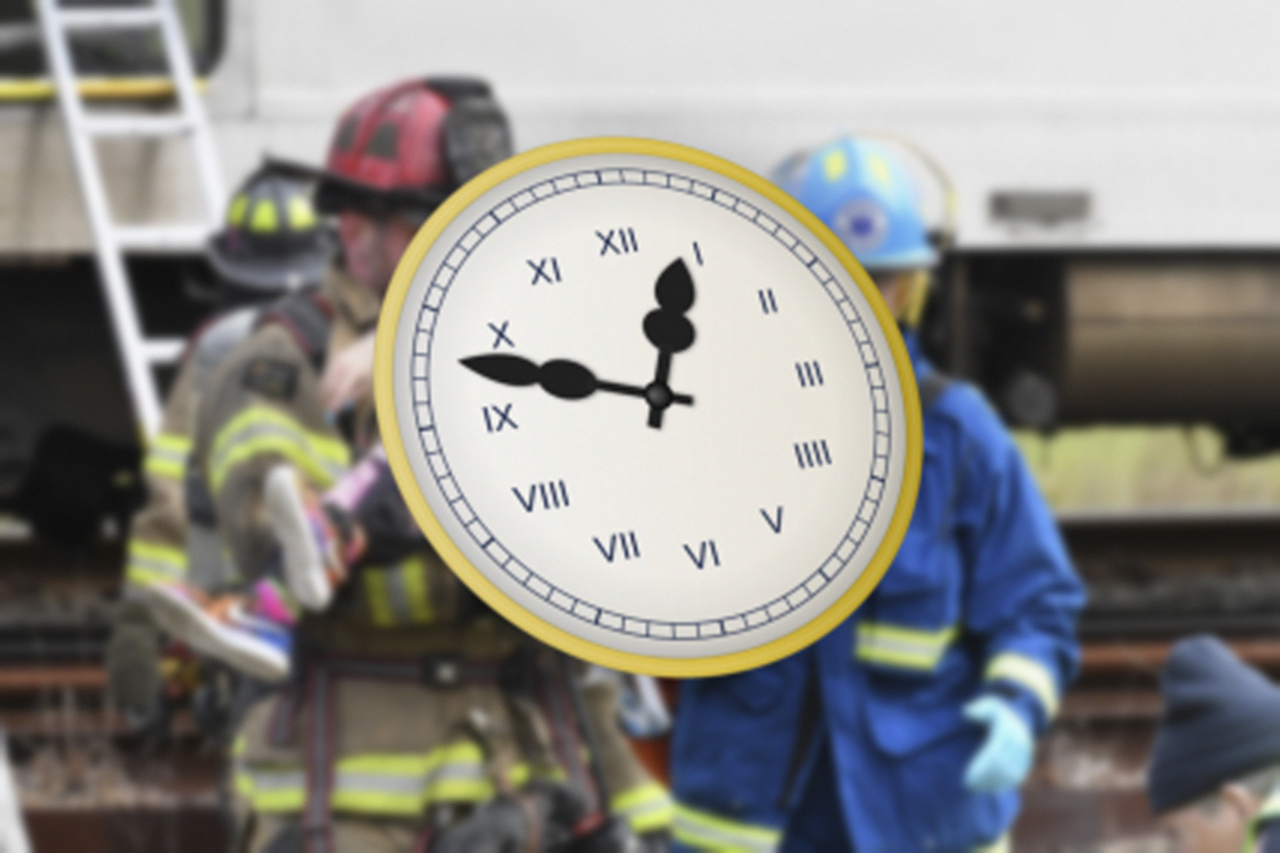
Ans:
12.48
